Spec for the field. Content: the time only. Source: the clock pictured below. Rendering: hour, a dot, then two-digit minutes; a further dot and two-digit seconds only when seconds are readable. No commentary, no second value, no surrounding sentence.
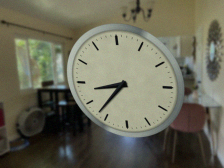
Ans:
8.37
